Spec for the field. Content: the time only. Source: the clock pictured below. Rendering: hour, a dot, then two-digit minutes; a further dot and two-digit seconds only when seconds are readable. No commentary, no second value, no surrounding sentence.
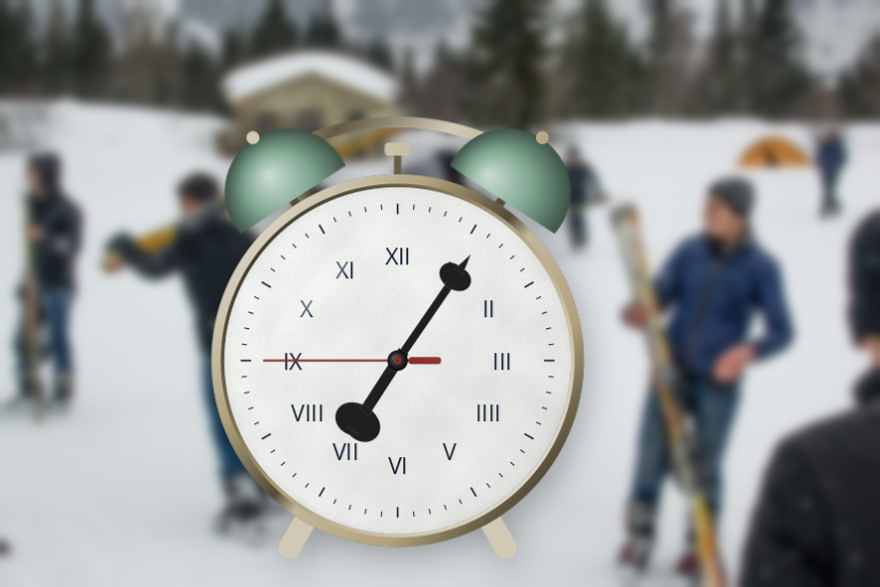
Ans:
7.05.45
